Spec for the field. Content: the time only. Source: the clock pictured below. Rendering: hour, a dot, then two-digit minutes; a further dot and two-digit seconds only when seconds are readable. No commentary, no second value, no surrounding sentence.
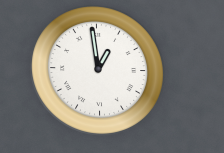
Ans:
12.59
